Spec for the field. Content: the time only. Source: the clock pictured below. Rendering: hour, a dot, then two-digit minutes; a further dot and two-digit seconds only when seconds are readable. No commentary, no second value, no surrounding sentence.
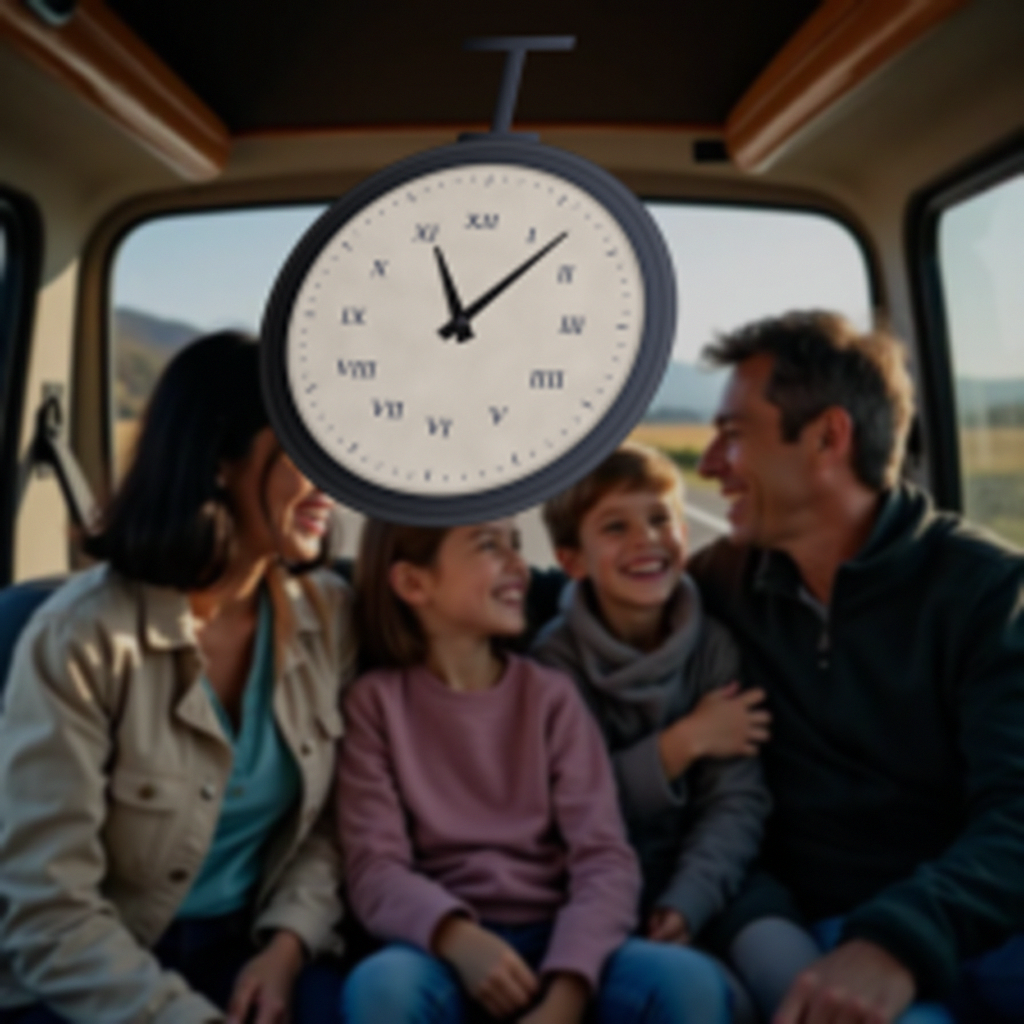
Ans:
11.07
